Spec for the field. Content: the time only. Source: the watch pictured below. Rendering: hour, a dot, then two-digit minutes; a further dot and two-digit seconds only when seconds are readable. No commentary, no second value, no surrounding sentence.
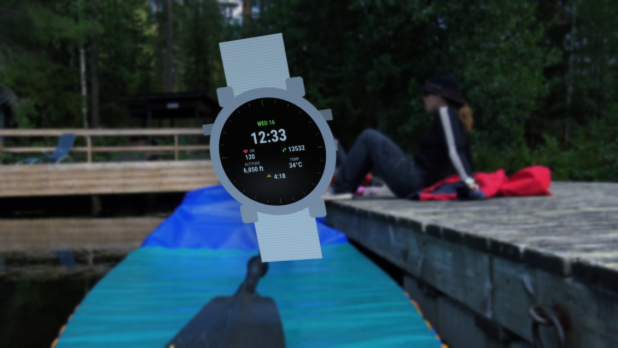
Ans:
12.33
